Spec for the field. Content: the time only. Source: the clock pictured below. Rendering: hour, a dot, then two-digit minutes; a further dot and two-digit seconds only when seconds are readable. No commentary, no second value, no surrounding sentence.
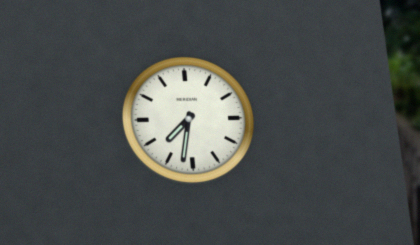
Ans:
7.32
